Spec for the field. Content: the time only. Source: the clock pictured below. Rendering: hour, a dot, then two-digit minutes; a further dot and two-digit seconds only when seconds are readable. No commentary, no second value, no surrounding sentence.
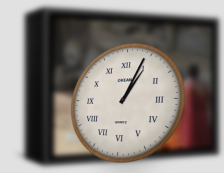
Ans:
1.04
